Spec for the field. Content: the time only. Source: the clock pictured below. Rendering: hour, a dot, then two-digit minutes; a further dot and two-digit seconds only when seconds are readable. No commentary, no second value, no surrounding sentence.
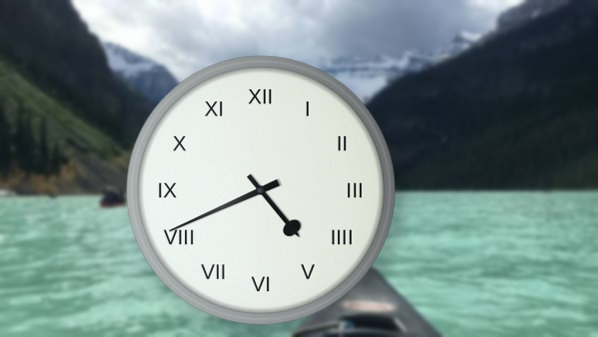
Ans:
4.41
